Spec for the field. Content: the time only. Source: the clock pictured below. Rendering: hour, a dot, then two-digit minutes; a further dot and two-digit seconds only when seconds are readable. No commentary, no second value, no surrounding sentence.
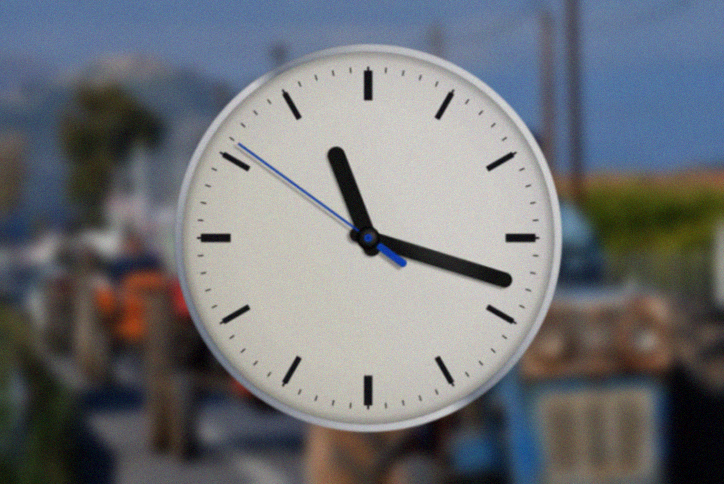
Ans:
11.17.51
